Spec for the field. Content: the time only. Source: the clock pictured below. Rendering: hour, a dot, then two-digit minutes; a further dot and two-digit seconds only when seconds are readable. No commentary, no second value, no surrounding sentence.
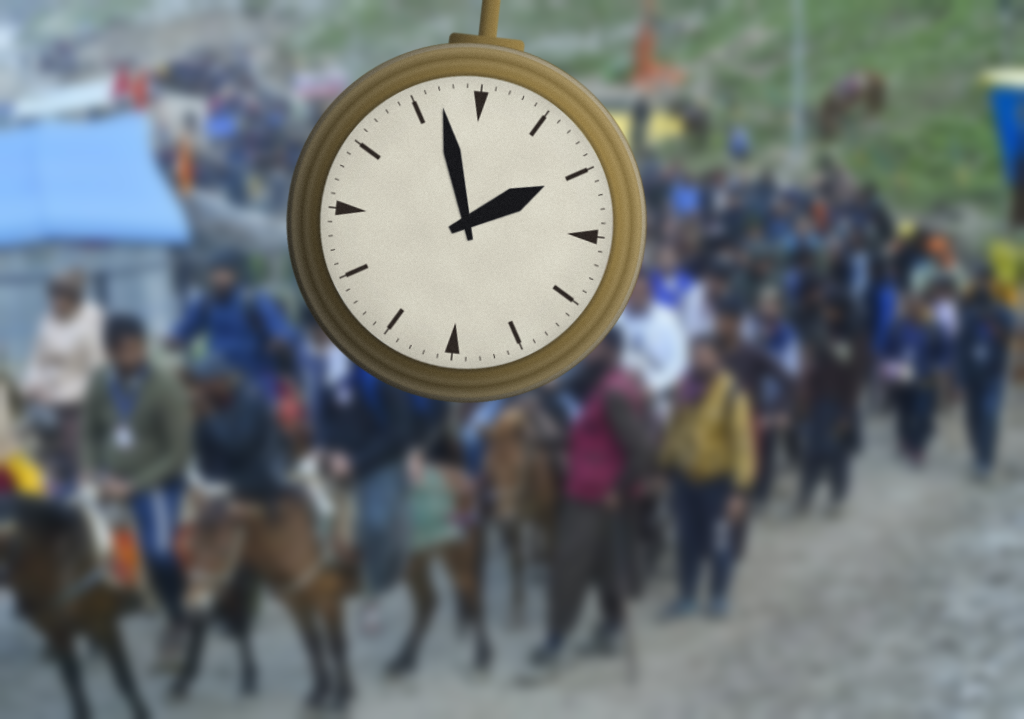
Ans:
1.57
